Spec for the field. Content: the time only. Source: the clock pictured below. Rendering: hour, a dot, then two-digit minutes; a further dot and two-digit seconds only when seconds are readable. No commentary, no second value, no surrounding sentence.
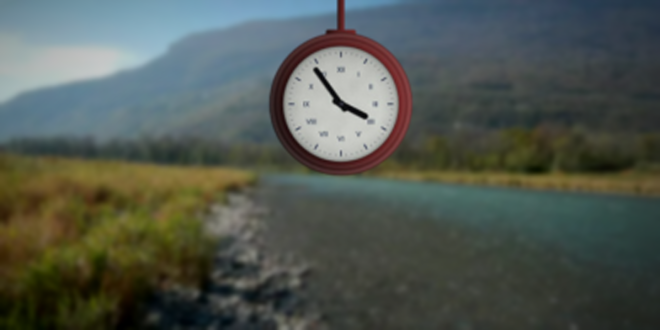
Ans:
3.54
